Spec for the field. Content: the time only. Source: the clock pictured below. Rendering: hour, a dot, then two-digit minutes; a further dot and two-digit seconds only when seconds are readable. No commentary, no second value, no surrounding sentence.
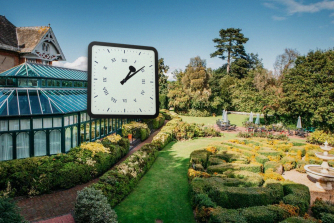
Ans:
1.09
